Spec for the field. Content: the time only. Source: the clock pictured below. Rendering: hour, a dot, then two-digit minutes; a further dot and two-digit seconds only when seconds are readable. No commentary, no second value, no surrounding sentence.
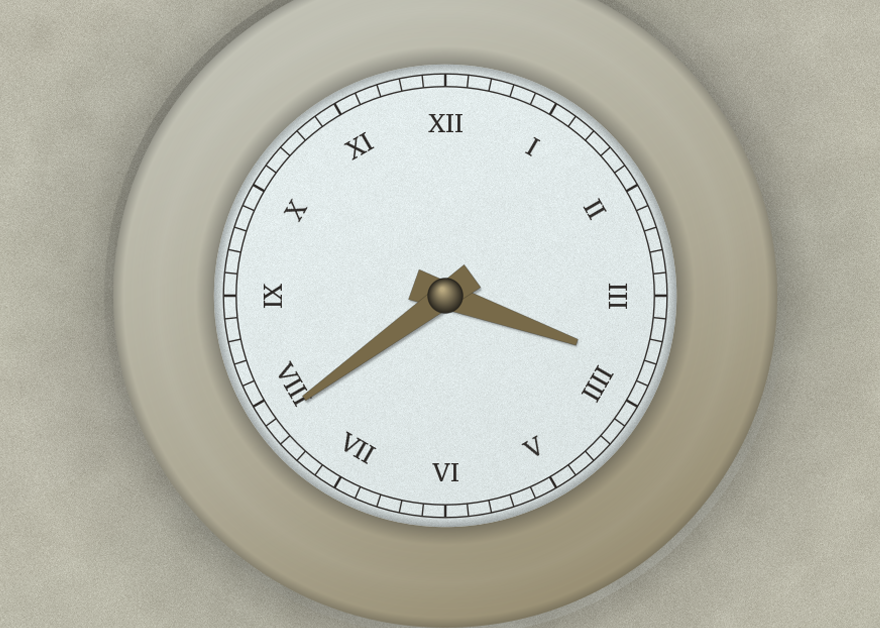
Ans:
3.39
